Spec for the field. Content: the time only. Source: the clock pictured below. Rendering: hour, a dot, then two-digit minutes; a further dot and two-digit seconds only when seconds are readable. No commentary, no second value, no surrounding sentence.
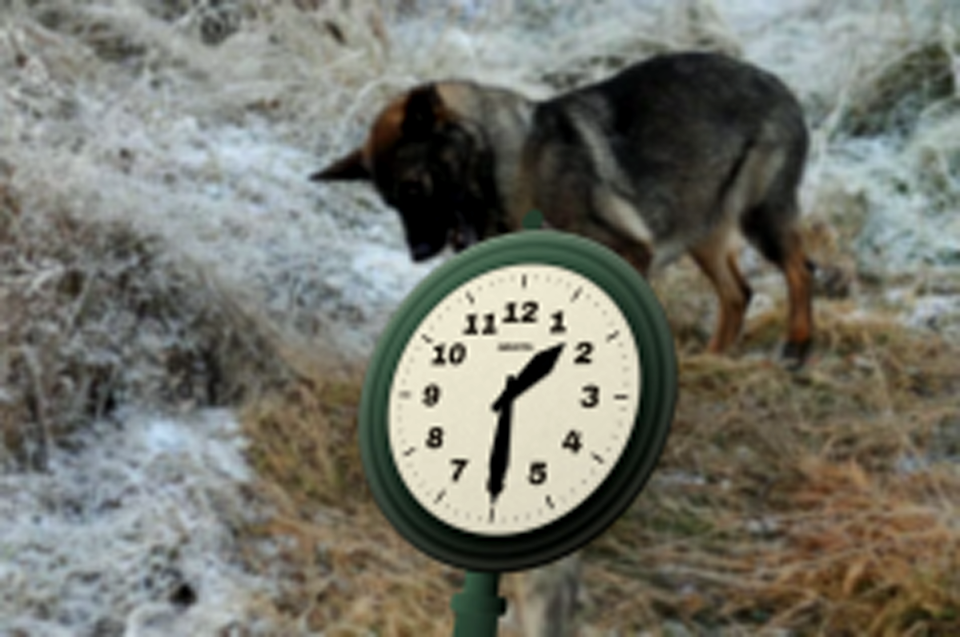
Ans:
1.30
